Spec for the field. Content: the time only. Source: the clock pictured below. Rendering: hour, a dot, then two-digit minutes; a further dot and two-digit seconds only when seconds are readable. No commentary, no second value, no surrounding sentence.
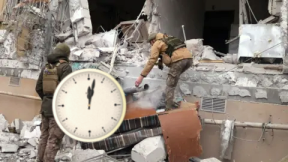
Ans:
12.02
